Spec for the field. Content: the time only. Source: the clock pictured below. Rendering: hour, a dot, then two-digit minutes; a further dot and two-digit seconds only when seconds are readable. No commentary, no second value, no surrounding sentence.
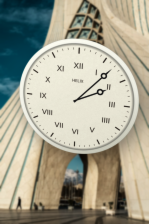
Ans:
2.07
